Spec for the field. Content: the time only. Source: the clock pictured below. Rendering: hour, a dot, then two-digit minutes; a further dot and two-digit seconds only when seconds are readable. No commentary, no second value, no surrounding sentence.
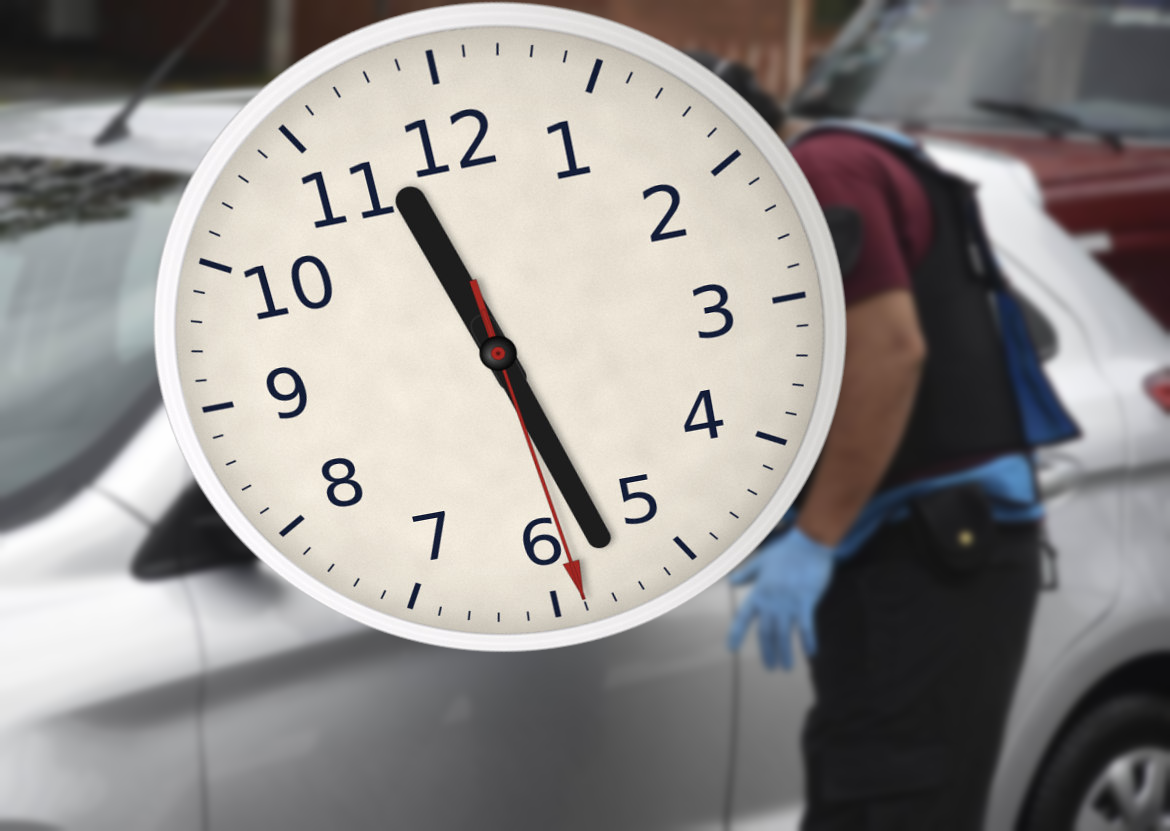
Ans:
11.27.29
